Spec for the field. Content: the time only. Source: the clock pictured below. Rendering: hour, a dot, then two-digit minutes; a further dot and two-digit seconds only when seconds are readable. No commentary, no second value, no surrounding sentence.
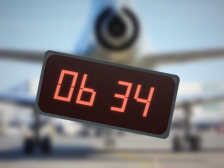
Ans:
6.34
